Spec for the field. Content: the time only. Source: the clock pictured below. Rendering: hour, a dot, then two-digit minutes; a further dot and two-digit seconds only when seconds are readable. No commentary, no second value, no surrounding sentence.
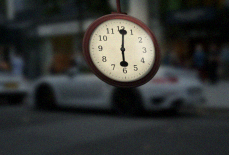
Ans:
6.01
